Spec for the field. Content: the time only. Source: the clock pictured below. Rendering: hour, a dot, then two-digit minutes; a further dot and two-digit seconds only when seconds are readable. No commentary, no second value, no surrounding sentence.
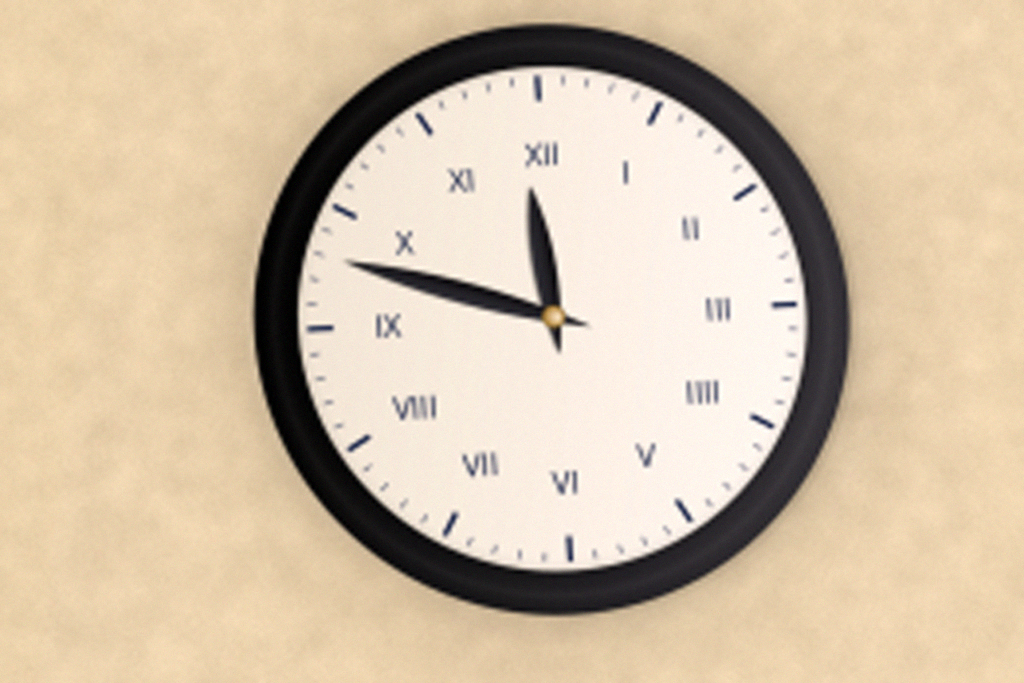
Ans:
11.48
